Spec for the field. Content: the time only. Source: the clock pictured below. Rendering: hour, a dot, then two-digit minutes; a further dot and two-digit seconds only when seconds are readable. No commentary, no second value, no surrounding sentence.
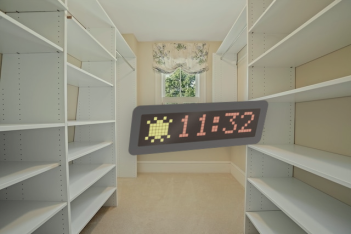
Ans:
11.32
